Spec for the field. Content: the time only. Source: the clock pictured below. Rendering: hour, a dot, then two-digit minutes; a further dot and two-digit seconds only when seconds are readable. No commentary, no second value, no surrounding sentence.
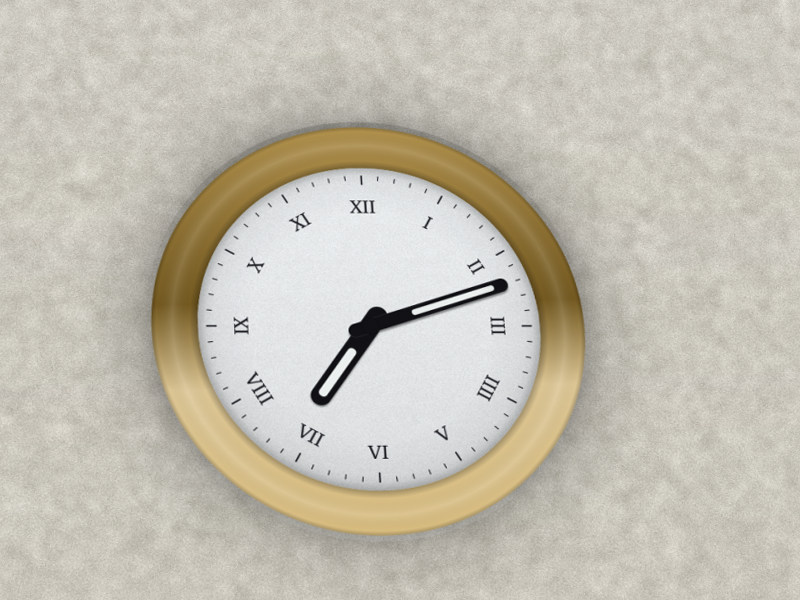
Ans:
7.12
